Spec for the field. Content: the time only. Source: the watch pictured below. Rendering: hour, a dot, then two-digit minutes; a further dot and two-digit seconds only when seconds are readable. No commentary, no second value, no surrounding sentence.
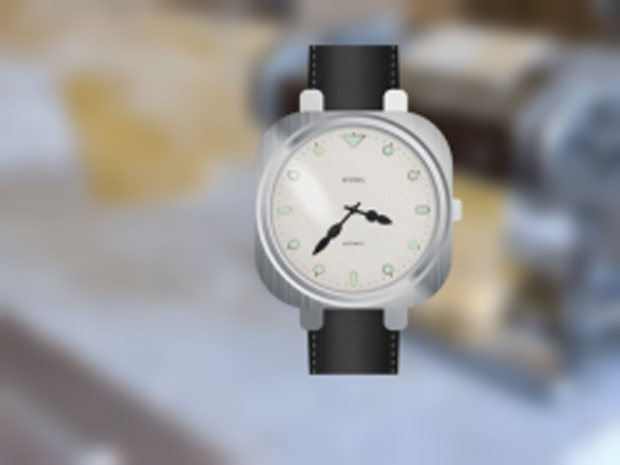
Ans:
3.37
